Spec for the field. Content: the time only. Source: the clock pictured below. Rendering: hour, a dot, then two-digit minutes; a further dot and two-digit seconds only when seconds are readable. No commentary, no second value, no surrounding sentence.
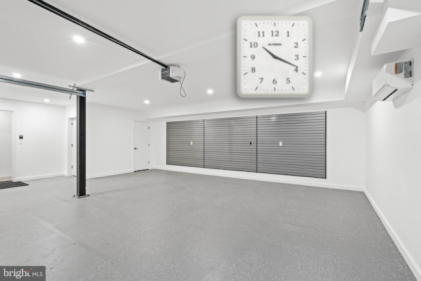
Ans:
10.19
